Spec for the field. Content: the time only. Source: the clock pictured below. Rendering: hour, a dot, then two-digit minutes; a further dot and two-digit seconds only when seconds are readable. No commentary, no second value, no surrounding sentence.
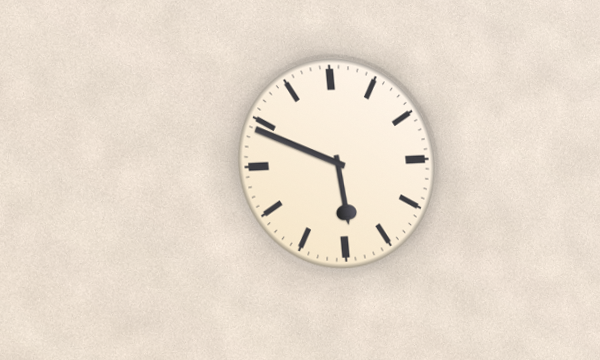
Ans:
5.49
